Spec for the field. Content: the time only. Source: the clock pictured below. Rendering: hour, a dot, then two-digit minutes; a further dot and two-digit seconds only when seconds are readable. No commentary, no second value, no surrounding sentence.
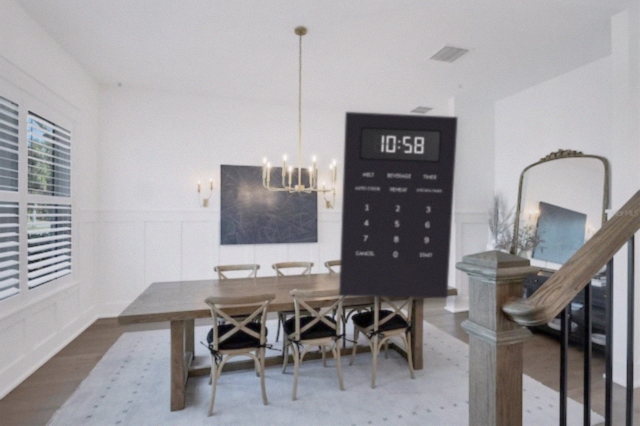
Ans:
10.58
